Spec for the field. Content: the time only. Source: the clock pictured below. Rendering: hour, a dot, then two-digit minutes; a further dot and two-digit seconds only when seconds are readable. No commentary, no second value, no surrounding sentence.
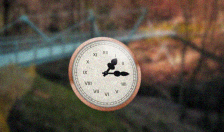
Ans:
1.15
